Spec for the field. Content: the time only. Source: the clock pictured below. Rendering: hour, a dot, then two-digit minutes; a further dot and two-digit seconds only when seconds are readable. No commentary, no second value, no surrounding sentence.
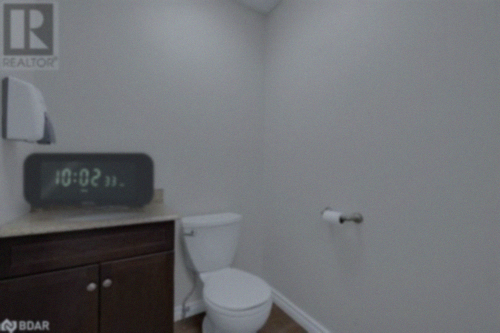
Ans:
10.02
